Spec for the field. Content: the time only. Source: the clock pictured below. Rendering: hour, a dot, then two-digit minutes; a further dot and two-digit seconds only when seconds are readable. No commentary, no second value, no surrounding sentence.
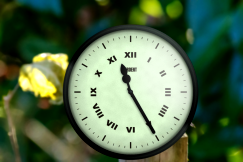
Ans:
11.25
